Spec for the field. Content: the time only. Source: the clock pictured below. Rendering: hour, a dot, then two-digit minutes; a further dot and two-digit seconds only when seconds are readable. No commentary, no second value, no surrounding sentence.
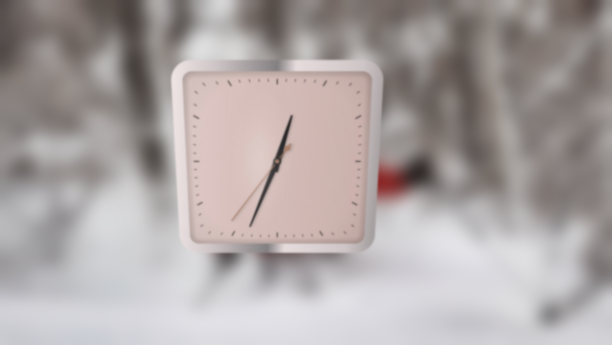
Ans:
12.33.36
